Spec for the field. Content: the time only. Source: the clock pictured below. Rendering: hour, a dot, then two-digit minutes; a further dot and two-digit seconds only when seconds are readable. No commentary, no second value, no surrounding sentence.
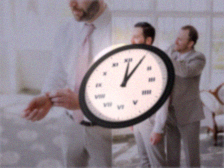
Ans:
12.05
